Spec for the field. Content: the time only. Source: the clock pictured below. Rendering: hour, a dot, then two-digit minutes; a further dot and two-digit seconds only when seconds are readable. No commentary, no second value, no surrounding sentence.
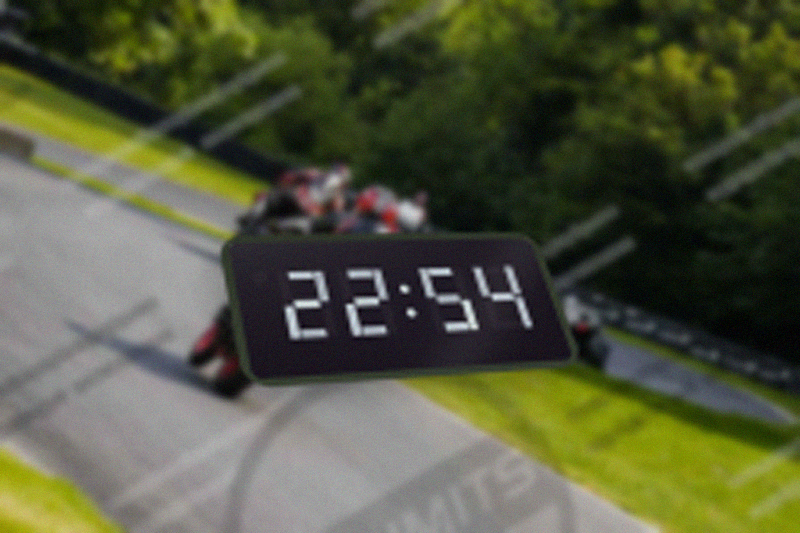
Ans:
22.54
